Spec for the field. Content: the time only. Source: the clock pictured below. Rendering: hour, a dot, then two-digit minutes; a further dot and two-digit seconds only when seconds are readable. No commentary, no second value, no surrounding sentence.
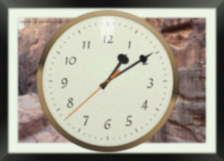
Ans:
1.09.38
